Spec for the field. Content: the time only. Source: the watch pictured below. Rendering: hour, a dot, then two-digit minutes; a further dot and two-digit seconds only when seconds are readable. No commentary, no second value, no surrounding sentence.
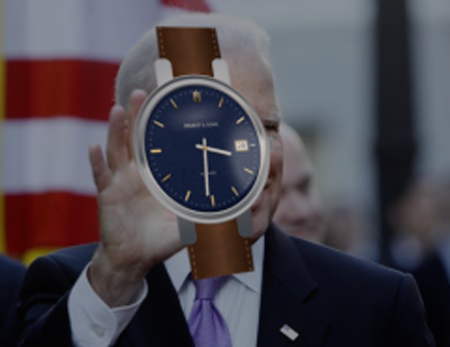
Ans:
3.31
